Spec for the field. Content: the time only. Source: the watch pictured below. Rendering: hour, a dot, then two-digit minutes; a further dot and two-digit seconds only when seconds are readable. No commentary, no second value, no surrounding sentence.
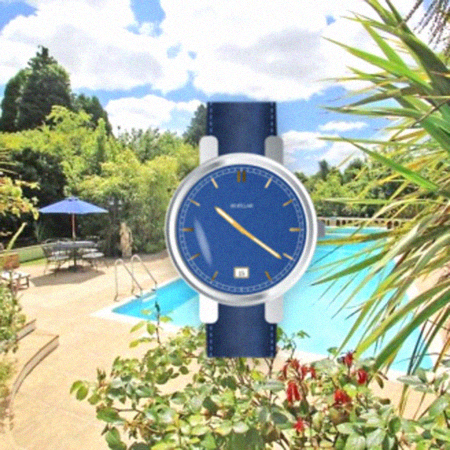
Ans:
10.21
